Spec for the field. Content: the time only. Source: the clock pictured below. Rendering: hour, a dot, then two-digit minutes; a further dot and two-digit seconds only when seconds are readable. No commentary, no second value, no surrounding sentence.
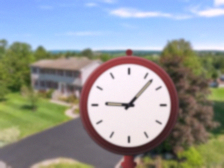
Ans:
9.07
